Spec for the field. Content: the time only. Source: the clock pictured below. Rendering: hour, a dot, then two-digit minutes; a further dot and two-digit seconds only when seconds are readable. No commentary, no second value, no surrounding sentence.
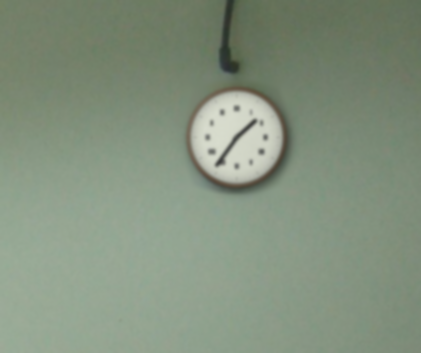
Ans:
1.36
